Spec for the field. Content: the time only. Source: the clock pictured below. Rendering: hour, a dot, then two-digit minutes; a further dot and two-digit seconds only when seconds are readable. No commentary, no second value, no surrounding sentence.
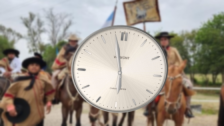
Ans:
5.58
